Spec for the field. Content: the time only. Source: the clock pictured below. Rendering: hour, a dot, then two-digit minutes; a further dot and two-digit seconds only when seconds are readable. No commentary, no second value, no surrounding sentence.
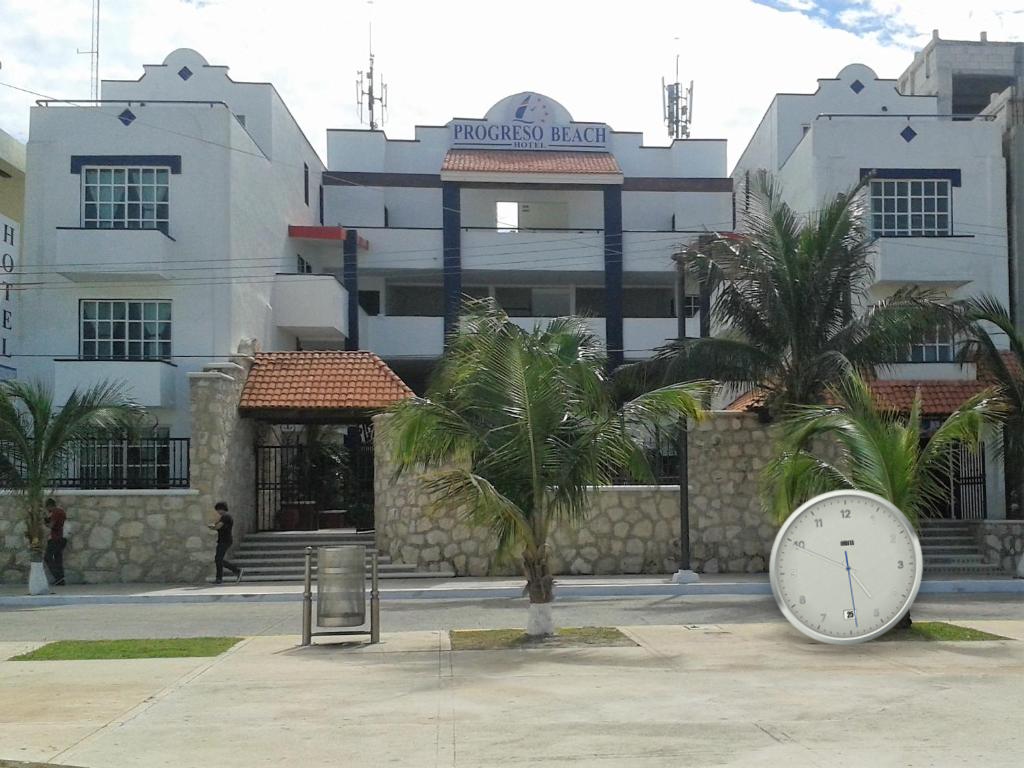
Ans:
4.49.29
